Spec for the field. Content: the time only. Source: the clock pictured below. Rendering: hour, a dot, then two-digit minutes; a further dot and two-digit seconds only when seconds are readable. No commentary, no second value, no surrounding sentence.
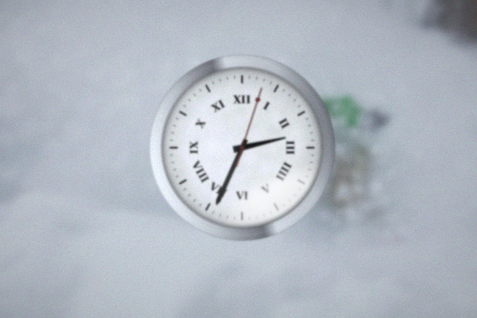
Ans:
2.34.03
